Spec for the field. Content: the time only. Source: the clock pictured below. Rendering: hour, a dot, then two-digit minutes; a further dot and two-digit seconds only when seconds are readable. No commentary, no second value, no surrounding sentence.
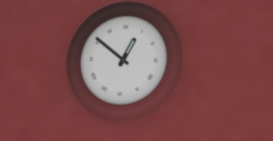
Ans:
12.51
